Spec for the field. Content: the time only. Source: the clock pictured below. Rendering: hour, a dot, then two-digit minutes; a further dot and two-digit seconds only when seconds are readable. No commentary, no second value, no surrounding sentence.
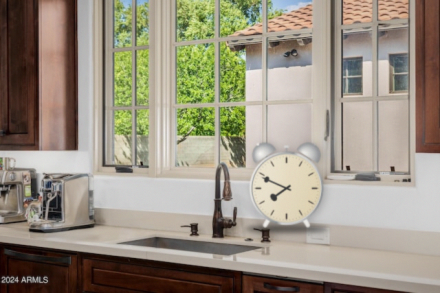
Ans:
7.49
